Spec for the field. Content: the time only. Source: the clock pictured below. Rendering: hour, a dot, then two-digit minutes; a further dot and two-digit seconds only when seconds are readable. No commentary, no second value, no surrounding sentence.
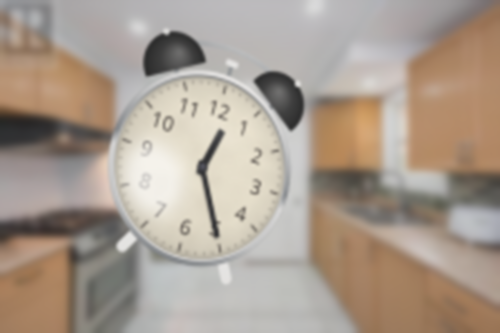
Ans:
12.25
